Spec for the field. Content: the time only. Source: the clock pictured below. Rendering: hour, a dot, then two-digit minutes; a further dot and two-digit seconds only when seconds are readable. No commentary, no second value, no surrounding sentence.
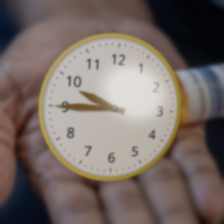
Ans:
9.45
